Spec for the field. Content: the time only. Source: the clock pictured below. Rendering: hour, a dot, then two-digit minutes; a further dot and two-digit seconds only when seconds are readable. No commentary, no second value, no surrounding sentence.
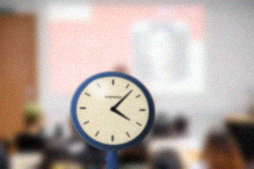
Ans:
4.07
